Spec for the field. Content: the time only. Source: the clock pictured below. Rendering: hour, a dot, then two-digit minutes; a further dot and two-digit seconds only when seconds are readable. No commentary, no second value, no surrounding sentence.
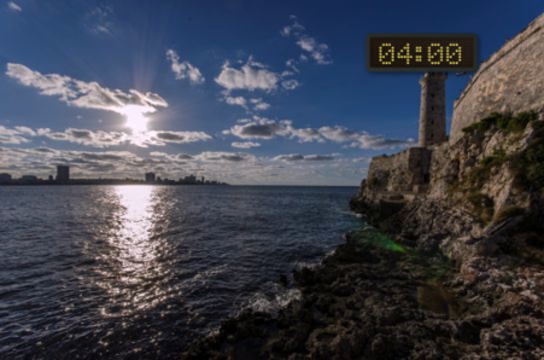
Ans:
4.00
